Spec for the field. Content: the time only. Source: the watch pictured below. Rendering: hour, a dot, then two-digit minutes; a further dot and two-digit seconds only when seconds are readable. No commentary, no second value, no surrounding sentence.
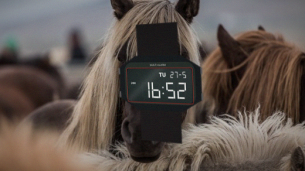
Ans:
16.52
